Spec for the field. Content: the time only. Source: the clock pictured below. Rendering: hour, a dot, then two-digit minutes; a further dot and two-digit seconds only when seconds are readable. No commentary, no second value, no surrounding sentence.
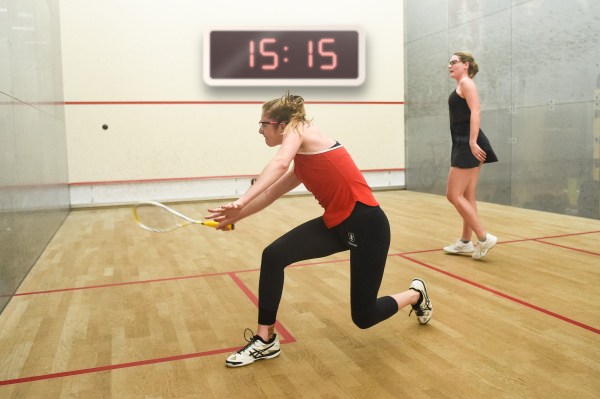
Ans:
15.15
